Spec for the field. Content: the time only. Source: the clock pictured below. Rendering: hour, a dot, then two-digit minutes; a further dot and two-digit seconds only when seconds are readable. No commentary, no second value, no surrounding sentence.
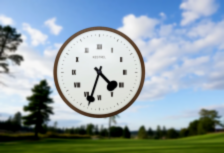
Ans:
4.33
